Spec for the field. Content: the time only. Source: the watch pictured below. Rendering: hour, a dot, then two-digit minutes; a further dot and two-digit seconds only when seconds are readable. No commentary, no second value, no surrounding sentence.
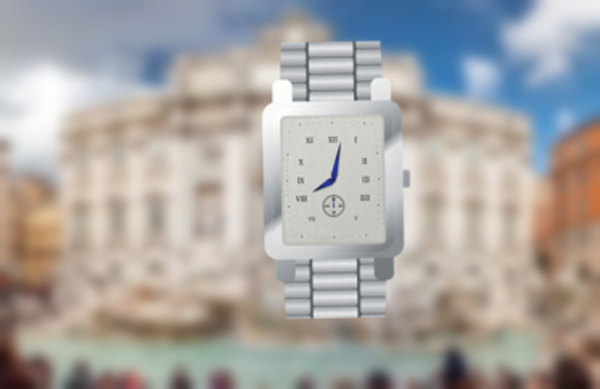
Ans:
8.02
